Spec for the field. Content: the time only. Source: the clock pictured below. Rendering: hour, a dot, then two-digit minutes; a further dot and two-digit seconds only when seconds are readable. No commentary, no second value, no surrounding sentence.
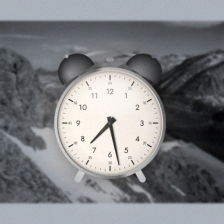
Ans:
7.28
